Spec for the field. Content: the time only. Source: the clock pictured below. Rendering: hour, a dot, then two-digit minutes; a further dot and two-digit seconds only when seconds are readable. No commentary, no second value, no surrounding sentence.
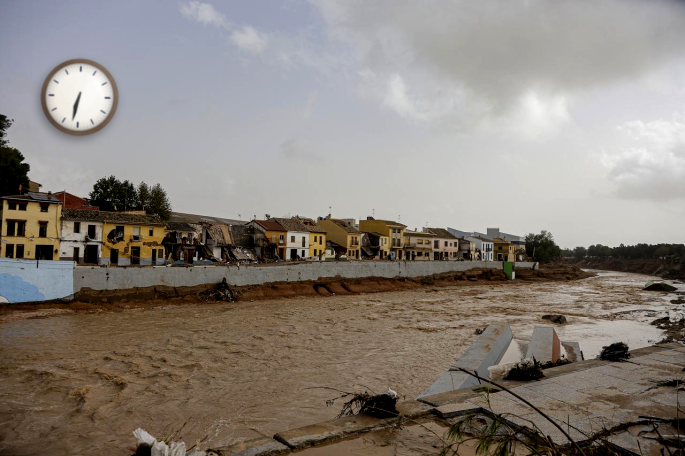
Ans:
6.32
